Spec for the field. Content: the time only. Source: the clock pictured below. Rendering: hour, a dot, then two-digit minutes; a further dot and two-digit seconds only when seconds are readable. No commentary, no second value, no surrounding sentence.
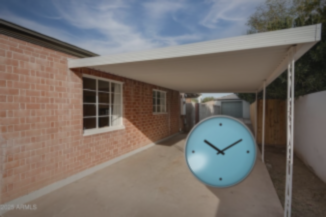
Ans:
10.10
